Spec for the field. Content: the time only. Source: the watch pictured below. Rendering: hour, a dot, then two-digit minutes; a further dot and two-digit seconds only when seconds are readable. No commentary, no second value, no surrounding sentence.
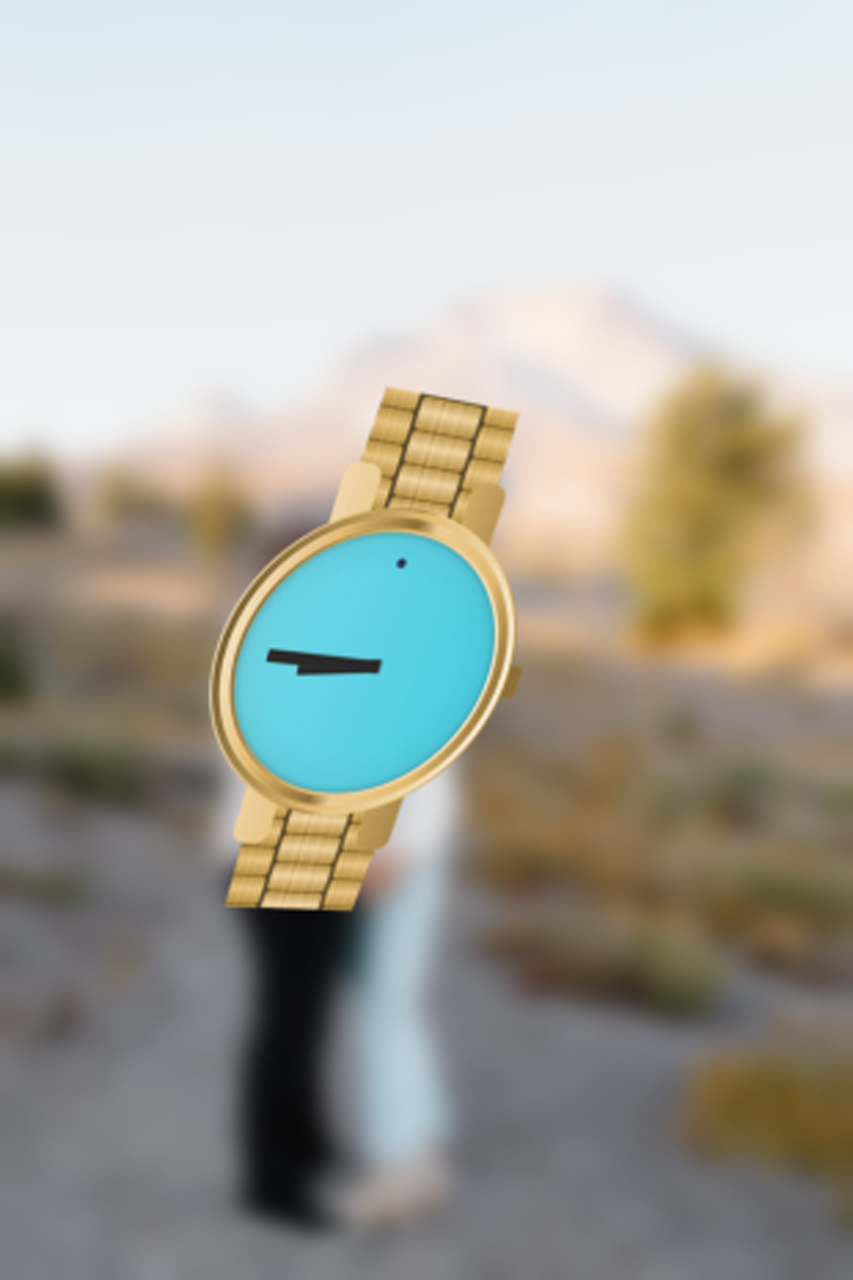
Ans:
8.45
